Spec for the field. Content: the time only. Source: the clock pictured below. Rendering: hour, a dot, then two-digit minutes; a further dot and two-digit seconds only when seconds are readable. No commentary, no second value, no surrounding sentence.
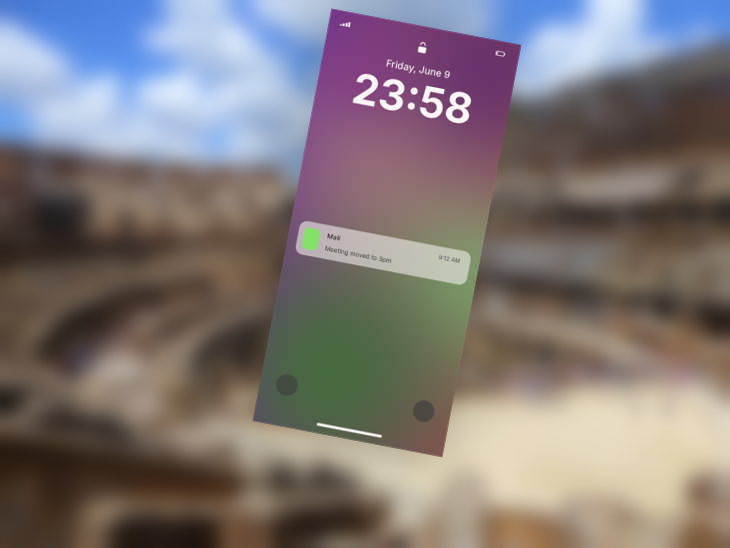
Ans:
23.58
